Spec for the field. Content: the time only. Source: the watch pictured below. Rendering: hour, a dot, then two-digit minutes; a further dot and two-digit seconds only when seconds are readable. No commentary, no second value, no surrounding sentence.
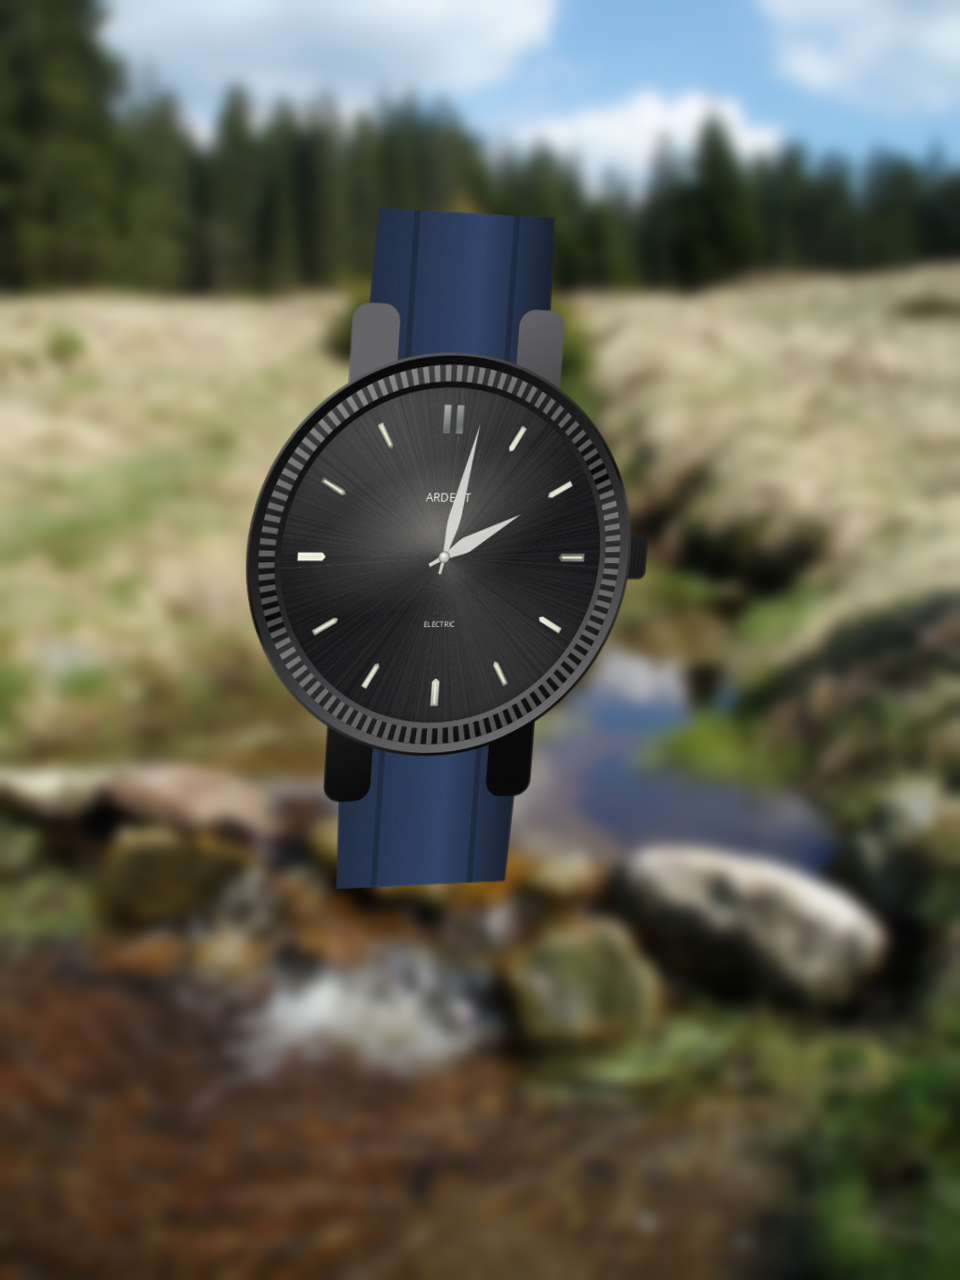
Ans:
2.02
